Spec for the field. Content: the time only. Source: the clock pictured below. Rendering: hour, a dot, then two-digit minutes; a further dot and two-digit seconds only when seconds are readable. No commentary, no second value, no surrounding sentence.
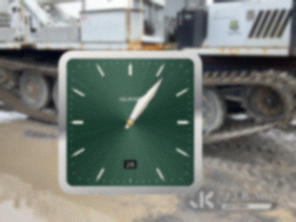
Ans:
1.06
